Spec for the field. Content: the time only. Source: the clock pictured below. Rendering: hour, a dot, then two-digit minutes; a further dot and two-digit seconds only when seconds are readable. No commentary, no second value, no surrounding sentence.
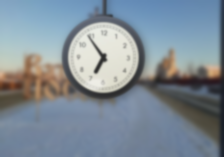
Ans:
6.54
